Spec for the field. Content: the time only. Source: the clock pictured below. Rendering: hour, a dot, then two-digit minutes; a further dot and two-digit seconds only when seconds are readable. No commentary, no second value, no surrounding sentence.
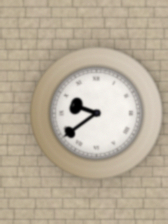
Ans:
9.39
